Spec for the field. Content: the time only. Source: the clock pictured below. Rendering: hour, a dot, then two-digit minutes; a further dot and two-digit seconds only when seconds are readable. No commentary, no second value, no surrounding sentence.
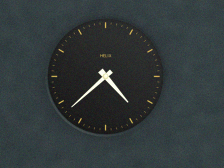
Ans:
4.38
